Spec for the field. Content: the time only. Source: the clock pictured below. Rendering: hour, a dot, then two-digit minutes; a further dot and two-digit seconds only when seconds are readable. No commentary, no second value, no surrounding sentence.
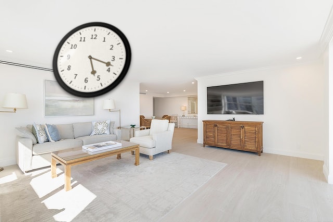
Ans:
5.18
